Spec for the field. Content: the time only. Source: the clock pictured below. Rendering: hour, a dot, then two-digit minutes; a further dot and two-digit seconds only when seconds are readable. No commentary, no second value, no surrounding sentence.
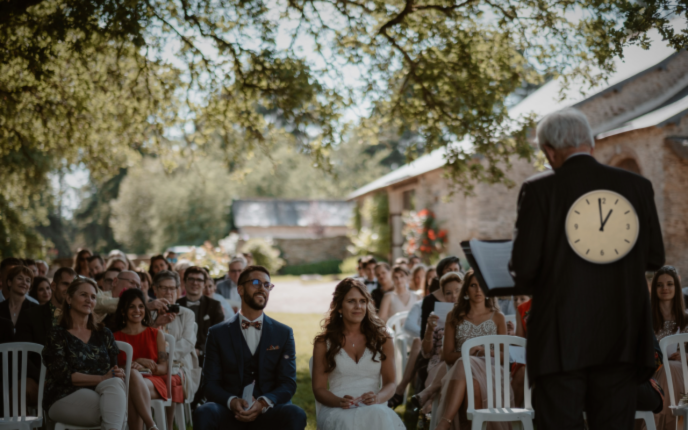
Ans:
12.59
